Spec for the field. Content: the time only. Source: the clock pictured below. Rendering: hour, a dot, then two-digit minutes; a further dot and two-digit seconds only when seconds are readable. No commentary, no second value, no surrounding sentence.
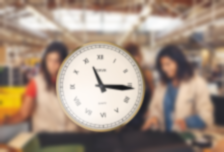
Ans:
11.16
